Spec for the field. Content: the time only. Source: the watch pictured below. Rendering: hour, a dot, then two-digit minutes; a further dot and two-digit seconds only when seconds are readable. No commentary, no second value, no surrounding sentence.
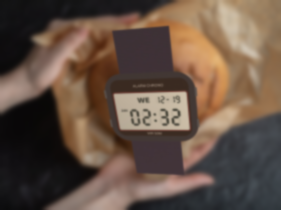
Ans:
2.32
